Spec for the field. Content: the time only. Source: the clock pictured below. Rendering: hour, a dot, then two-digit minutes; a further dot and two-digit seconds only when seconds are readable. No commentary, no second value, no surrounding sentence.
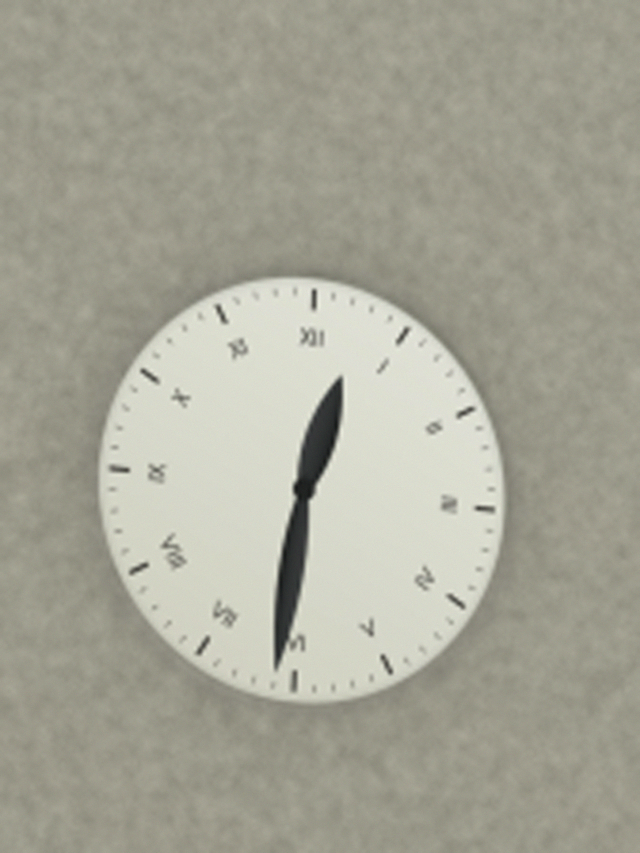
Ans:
12.31
